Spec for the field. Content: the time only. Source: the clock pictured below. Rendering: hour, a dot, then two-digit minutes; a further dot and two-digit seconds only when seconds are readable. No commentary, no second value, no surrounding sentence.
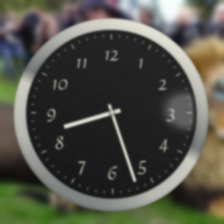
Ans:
8.27
